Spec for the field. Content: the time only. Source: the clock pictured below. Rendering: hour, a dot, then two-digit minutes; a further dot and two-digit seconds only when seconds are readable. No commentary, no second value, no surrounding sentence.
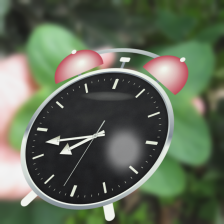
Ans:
7.42.32
